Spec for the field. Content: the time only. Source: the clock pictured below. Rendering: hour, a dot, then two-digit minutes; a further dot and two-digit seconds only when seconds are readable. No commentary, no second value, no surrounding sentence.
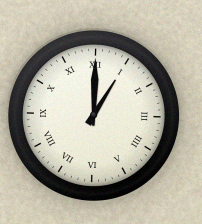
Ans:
1.00
